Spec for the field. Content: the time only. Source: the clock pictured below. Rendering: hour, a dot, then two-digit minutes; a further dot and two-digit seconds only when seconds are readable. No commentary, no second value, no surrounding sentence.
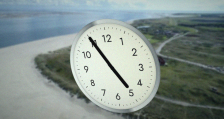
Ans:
4.55
